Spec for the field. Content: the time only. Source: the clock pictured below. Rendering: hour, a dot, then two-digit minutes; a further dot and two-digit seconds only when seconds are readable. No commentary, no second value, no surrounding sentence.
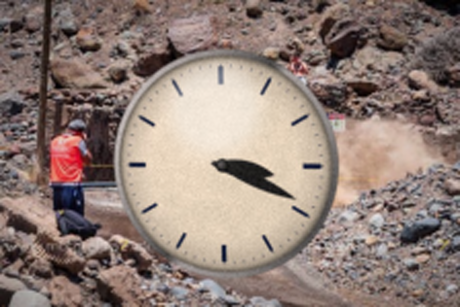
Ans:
3.19
